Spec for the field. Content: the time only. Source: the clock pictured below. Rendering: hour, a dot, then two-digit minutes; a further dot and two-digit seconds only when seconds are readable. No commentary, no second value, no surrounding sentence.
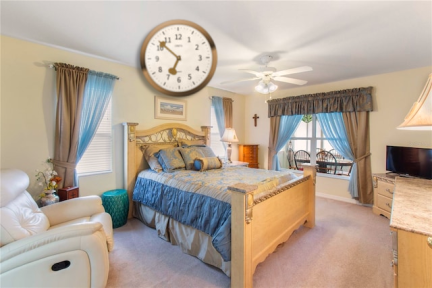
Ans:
6.52
